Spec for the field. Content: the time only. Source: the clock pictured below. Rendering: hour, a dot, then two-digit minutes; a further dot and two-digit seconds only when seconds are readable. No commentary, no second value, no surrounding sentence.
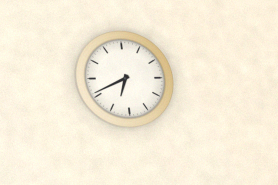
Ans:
6.41
